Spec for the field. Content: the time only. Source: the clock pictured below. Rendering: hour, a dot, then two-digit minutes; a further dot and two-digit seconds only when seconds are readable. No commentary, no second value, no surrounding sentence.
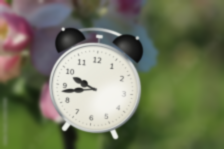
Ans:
9.43
